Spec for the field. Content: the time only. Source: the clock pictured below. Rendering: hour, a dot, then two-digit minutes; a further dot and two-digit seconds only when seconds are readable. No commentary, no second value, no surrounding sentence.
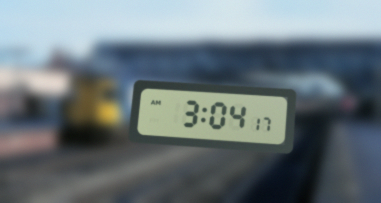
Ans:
3.04.17
